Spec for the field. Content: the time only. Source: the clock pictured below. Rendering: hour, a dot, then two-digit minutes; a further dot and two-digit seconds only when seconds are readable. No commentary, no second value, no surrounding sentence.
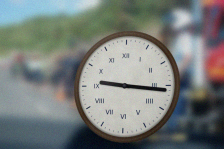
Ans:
9.16
